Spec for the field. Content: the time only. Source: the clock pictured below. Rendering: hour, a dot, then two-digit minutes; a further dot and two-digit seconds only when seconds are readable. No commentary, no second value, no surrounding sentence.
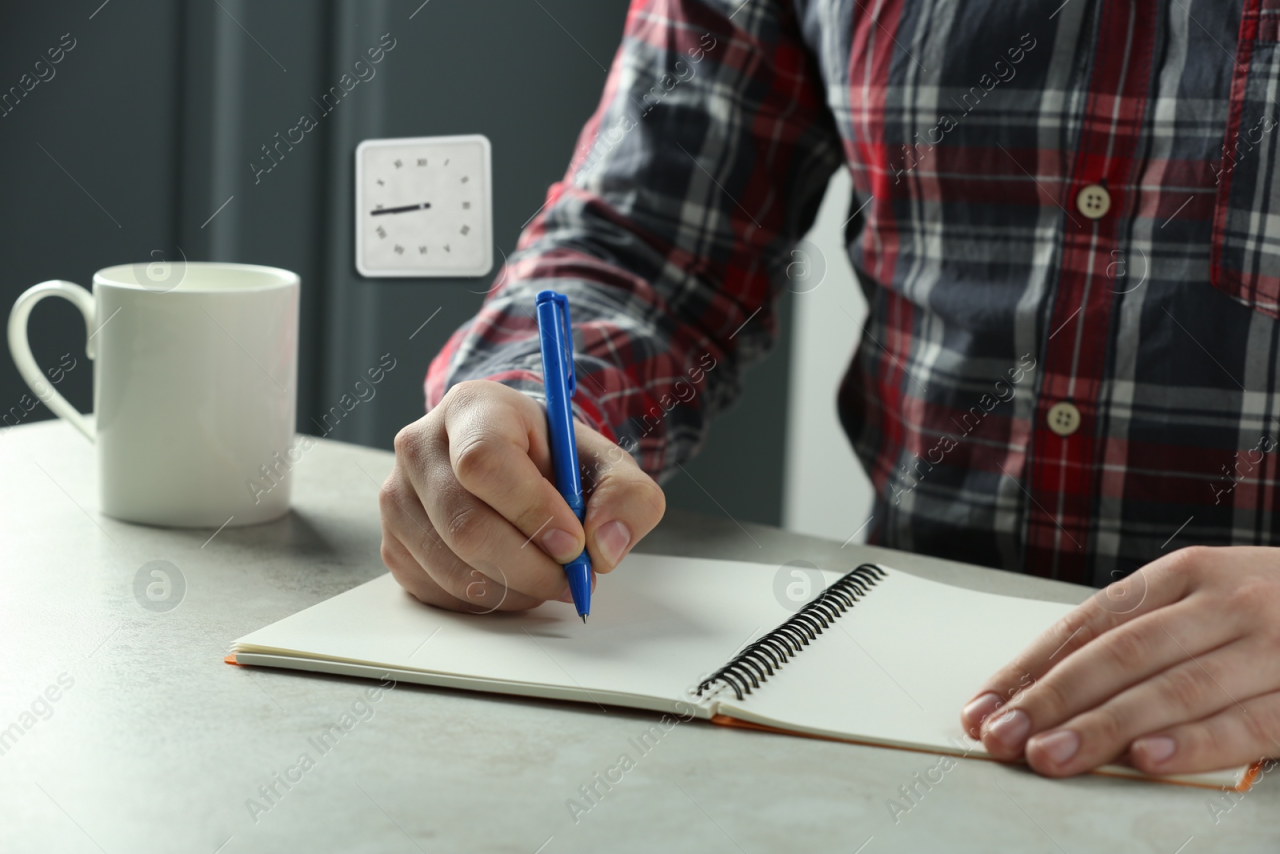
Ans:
8.44
